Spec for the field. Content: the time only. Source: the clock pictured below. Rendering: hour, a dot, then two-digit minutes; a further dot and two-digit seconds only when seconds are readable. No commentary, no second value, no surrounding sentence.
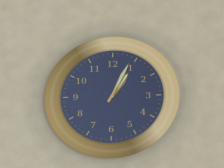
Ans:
1.04
